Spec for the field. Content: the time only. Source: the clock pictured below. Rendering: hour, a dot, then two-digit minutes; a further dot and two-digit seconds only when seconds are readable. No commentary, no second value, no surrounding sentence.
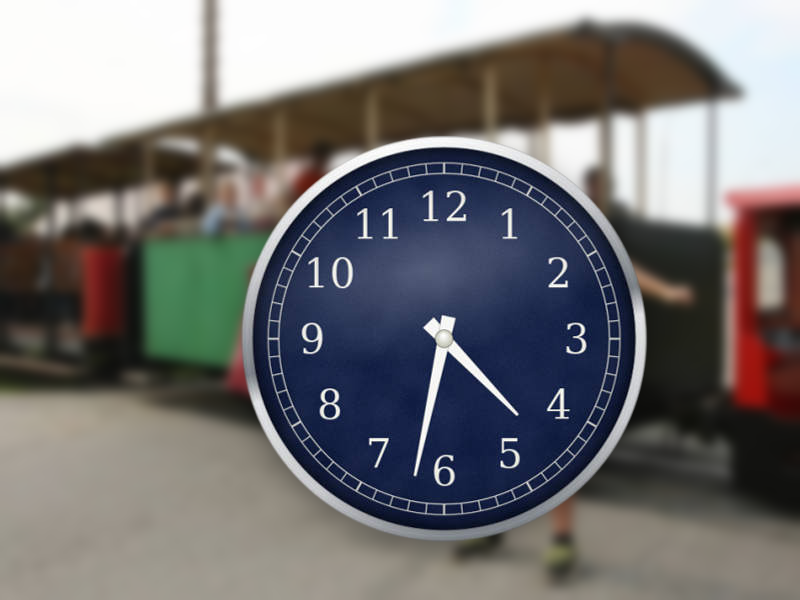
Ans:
4.32
